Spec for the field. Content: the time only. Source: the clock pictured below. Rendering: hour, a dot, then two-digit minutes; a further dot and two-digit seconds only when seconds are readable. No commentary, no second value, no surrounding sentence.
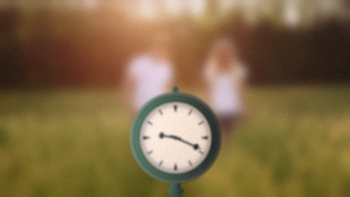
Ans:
9.19
